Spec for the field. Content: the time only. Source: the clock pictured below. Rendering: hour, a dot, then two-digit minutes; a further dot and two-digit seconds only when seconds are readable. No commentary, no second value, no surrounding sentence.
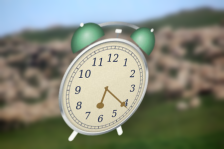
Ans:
6.21
